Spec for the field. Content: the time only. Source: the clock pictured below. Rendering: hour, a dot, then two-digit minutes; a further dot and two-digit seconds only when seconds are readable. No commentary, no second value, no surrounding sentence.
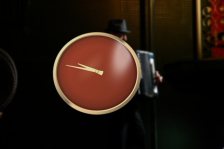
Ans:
9.47
